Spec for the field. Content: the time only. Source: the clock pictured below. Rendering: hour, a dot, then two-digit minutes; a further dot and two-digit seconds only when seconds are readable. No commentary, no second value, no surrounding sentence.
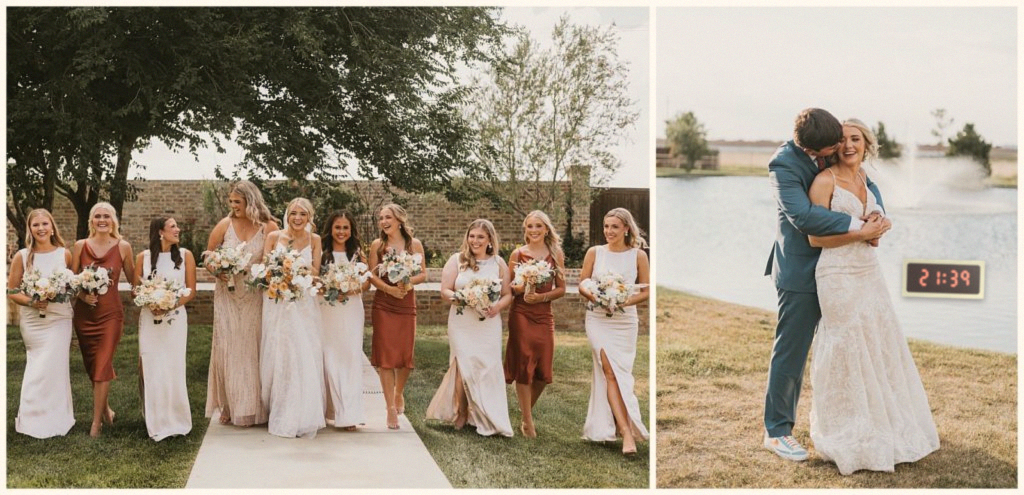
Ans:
21.39
